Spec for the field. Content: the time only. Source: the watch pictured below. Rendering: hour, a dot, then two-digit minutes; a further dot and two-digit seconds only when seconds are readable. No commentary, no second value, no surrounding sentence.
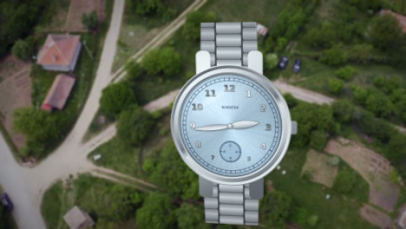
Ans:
2.44
